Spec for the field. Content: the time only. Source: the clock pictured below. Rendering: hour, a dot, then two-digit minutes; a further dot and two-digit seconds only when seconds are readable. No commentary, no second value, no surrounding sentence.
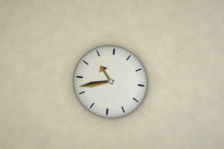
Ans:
10.42
